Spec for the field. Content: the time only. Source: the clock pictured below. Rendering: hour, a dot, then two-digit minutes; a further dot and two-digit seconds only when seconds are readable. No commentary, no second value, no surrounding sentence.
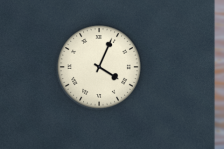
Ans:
4.04
